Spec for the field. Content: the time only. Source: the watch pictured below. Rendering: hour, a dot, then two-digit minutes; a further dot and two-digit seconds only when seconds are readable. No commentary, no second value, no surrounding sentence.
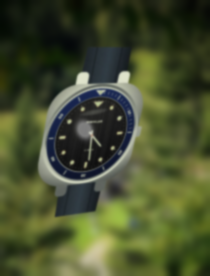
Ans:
4.29
